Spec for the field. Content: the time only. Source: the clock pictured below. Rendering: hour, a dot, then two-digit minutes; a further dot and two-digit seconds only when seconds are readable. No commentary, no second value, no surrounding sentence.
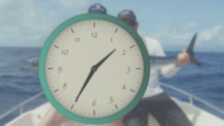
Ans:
1.35
